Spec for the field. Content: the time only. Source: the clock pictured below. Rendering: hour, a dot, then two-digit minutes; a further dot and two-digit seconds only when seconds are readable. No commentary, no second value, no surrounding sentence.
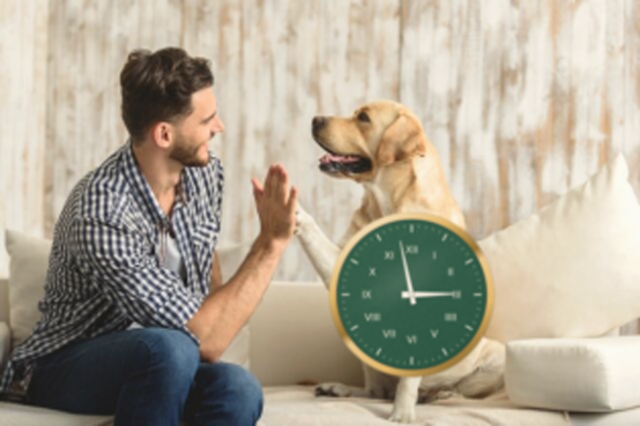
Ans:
2.58
